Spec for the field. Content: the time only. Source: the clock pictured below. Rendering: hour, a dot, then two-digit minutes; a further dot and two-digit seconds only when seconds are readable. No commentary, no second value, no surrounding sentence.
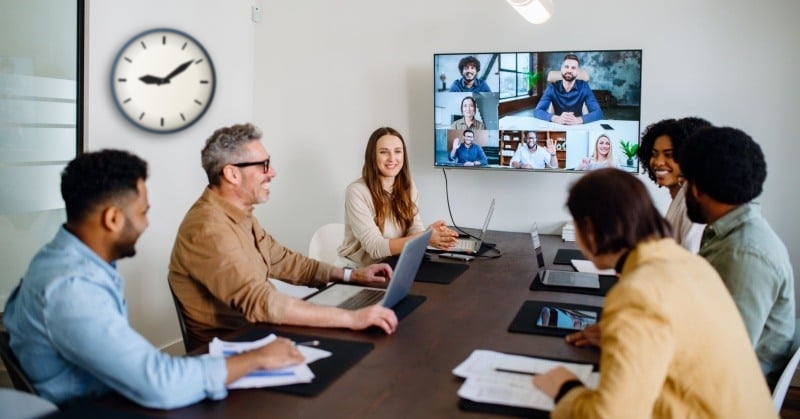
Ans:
9.09
